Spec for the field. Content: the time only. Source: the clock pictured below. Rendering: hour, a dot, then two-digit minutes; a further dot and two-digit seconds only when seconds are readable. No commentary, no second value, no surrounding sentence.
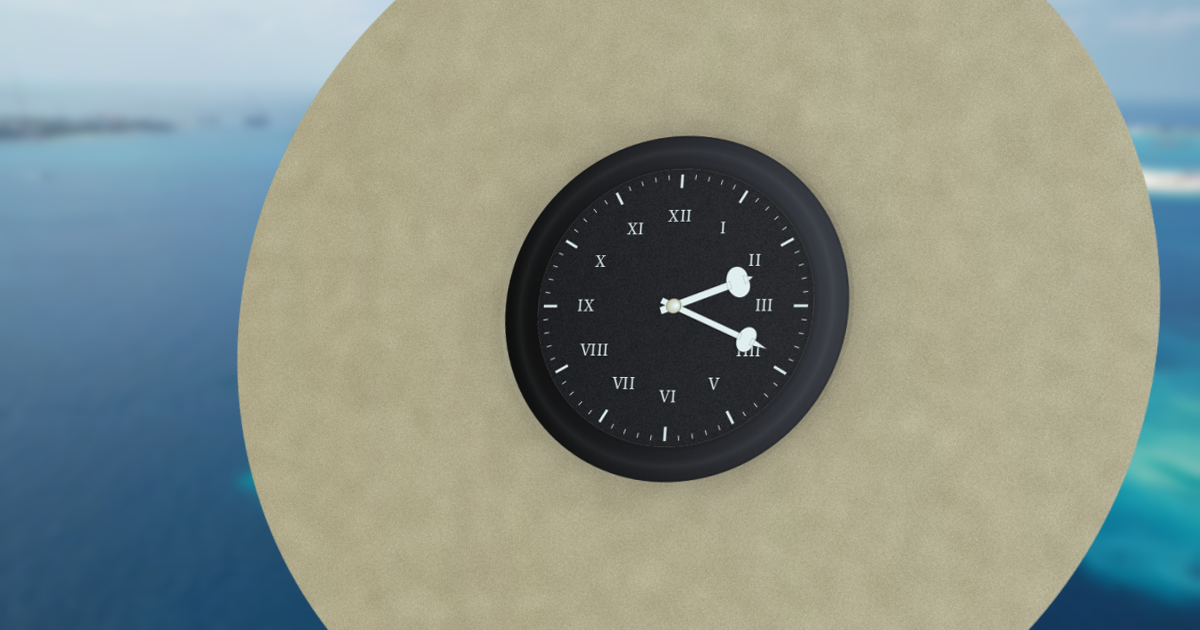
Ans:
2.19
